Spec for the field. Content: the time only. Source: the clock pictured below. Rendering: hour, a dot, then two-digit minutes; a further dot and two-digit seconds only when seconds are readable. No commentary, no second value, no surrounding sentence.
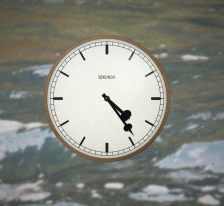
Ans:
4.24
